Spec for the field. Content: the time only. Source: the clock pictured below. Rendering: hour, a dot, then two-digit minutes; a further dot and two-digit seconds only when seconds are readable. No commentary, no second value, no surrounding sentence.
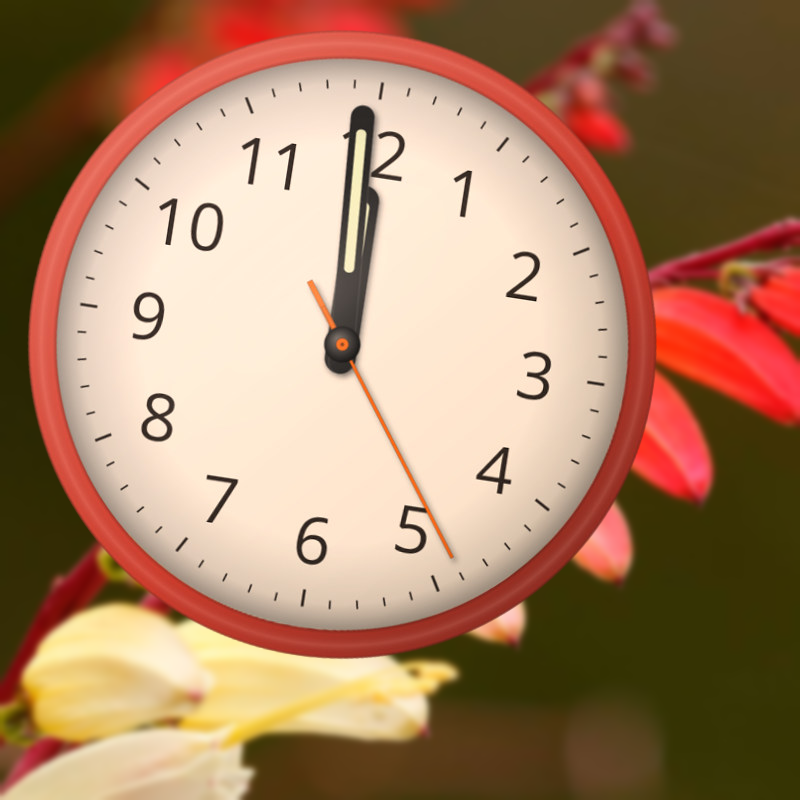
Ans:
11.59.24
